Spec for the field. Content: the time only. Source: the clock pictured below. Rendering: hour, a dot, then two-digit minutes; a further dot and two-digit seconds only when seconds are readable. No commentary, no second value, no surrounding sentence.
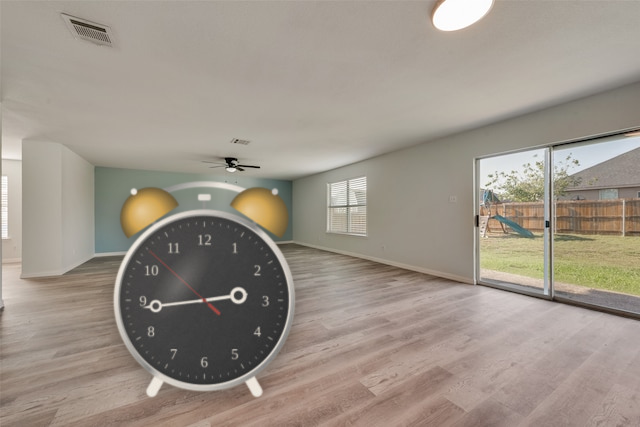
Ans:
2.43.52
